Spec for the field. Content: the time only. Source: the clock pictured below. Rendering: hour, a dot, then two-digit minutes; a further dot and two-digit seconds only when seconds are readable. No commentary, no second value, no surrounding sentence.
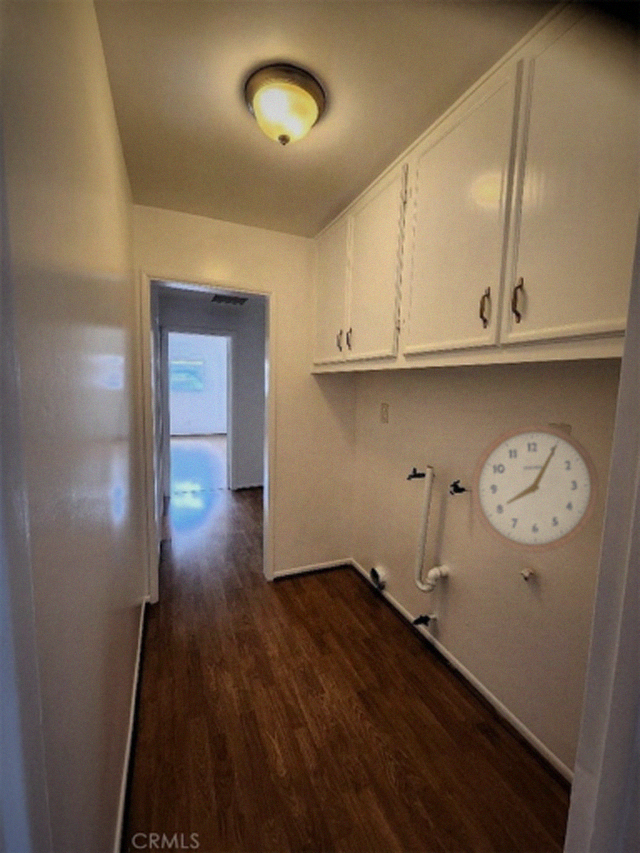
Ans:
8.05
